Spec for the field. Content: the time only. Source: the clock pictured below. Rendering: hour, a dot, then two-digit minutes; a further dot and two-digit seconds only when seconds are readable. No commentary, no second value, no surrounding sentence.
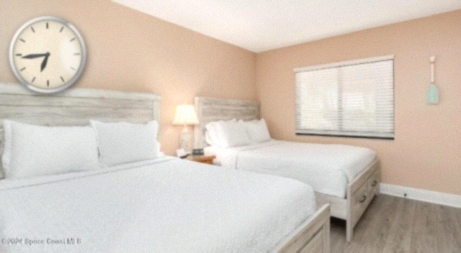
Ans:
6.44
